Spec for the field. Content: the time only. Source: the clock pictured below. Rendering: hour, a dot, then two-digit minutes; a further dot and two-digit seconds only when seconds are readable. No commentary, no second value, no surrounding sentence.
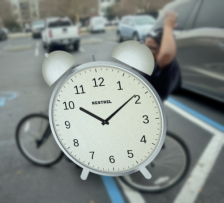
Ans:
10.09
